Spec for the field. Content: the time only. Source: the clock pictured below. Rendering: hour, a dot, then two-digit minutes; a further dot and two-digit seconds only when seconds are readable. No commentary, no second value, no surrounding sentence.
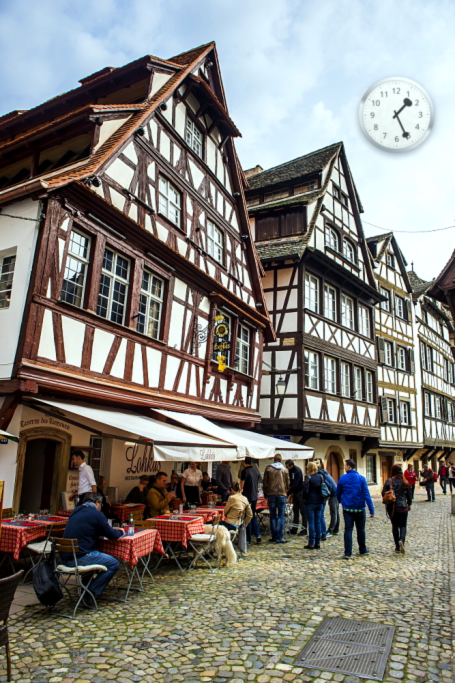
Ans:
1.26
